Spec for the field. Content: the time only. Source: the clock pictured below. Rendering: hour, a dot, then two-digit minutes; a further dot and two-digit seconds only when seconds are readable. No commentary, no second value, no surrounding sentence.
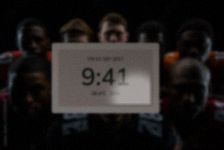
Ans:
9.41
